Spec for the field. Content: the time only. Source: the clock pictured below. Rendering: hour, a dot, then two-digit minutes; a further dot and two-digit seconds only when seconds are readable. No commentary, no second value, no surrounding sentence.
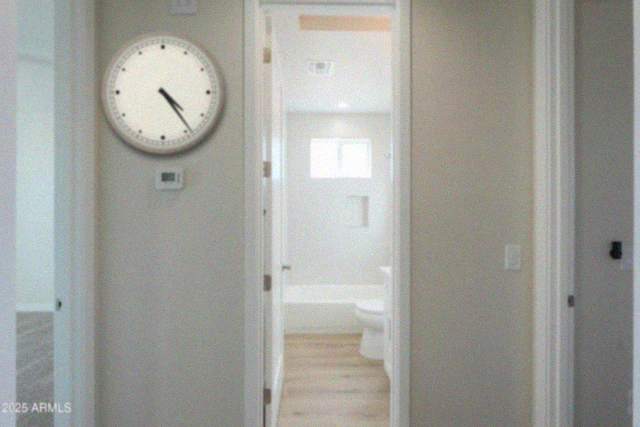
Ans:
4.24
